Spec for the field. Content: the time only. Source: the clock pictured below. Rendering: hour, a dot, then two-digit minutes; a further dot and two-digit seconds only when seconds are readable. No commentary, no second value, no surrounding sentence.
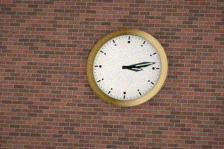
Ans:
3.13
